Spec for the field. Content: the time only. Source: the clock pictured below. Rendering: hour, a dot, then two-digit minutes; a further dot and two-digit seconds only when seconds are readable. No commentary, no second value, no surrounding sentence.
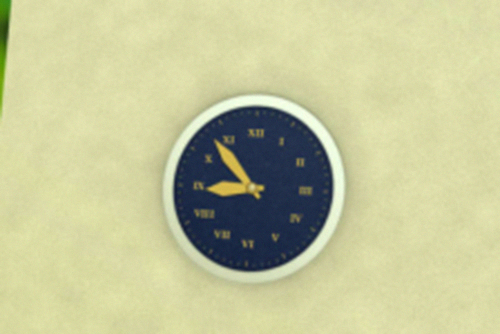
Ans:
8.53
